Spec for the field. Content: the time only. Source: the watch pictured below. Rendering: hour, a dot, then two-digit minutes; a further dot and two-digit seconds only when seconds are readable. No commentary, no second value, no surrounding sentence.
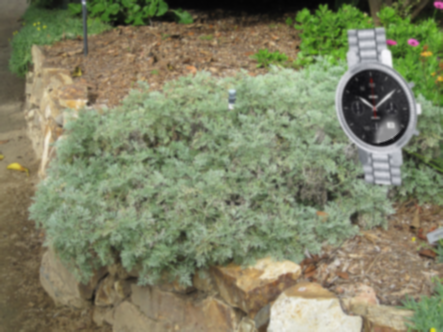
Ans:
10.09
